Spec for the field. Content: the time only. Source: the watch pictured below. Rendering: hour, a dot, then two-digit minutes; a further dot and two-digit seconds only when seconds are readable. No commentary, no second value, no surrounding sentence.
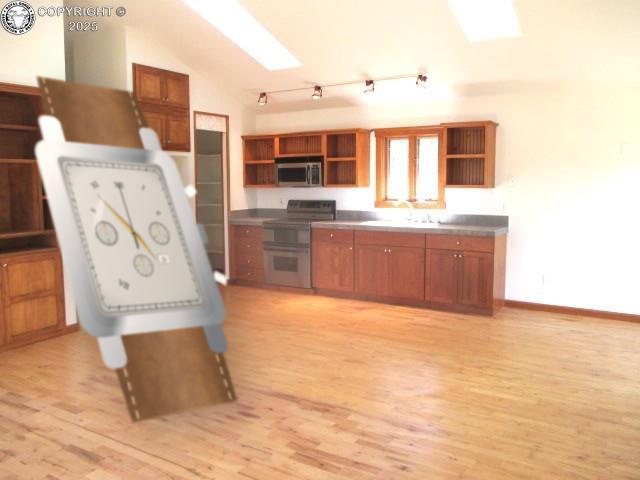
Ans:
4.54
